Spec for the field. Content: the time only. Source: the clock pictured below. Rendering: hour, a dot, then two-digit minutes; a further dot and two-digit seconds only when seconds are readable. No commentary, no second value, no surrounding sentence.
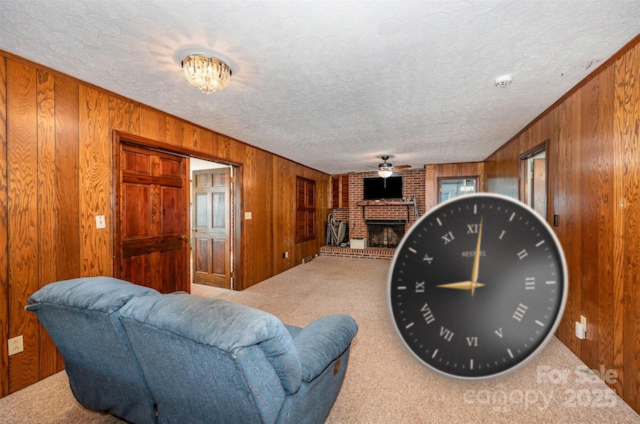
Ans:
9.01
